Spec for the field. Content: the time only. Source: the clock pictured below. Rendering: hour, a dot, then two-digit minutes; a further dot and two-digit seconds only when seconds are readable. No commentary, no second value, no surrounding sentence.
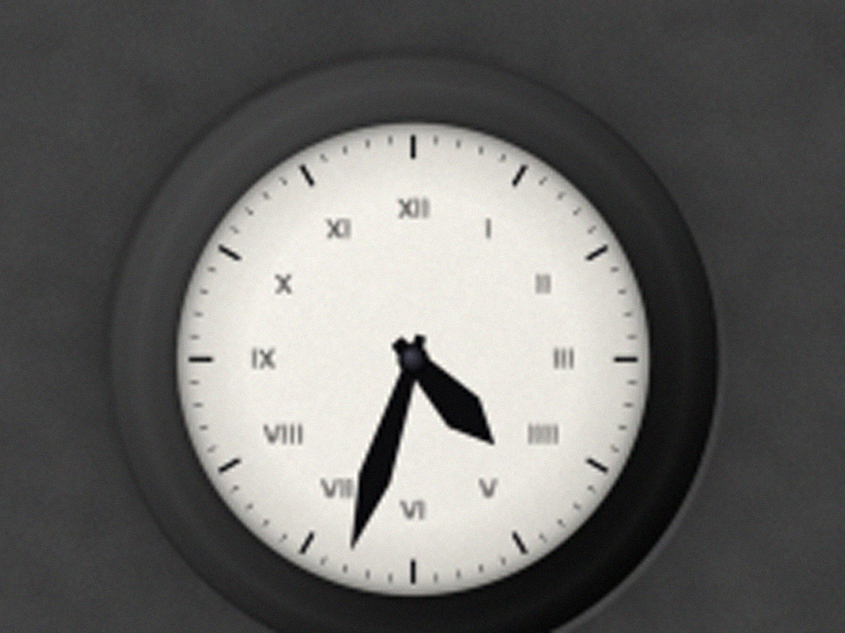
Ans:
4.33
